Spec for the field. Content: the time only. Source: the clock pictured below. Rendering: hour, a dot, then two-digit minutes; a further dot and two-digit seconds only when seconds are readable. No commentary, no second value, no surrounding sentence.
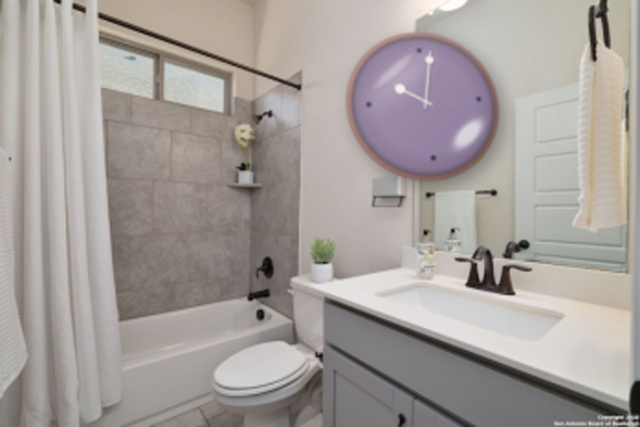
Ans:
10.02
